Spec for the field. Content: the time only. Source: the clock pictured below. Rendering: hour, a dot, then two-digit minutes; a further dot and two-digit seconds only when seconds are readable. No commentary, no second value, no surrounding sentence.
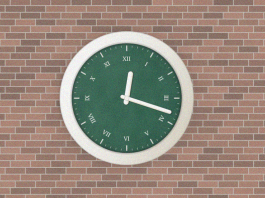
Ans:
12.18
